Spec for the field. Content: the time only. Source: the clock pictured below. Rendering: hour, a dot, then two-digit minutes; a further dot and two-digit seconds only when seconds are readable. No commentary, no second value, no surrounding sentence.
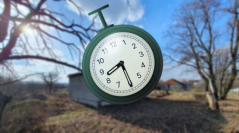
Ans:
8.30
